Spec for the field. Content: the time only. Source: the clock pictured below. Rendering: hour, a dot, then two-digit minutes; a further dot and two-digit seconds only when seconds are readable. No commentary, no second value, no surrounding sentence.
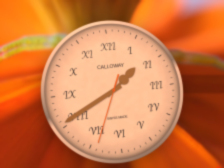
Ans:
1.40.34
